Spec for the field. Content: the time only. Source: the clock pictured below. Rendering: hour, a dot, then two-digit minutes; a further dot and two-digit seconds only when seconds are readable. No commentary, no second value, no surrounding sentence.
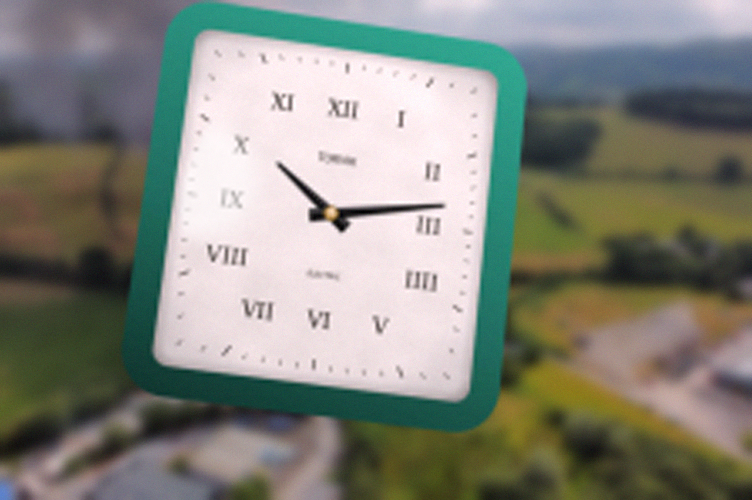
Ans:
10.13
